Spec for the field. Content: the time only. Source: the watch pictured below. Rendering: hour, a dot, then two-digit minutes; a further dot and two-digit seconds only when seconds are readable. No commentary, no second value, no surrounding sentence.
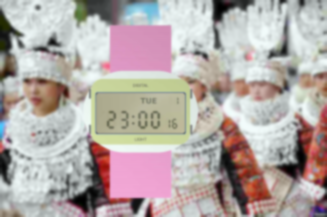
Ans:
23.00
